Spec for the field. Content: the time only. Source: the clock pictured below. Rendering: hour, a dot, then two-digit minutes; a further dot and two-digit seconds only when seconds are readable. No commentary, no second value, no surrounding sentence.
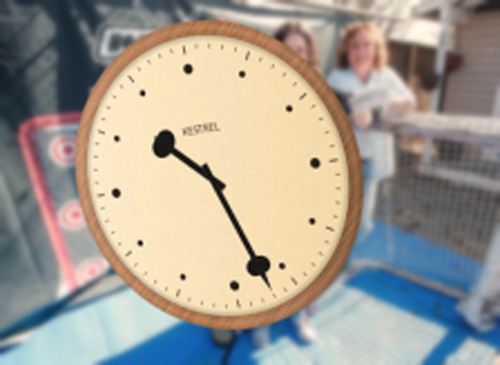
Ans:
10.27
